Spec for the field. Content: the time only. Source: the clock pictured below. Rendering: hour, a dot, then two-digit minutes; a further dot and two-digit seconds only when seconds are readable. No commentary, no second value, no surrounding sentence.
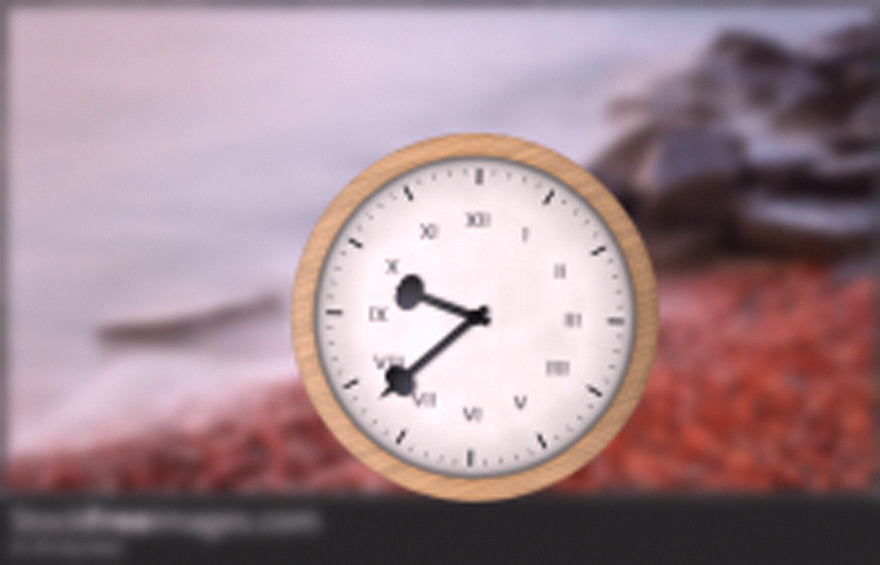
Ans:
9.38
